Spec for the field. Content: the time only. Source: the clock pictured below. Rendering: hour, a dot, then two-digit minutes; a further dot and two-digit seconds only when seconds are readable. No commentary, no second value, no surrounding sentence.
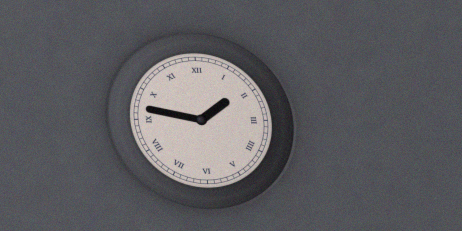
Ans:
1.47
